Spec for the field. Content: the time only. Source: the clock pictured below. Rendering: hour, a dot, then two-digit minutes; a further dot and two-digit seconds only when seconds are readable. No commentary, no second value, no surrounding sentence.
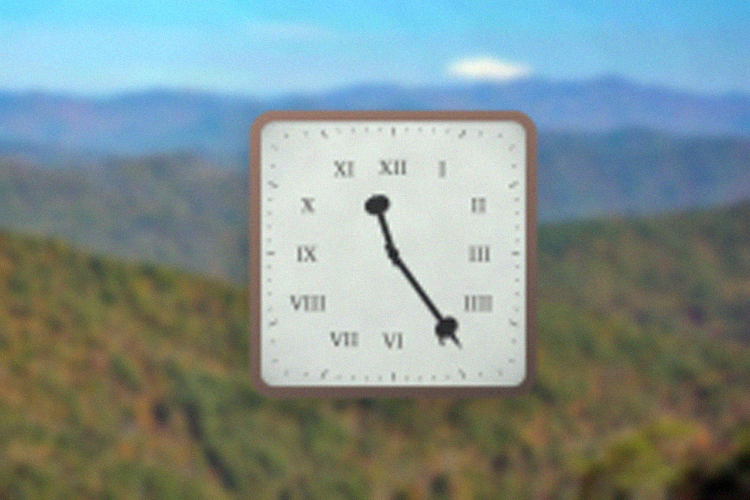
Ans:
11.24
